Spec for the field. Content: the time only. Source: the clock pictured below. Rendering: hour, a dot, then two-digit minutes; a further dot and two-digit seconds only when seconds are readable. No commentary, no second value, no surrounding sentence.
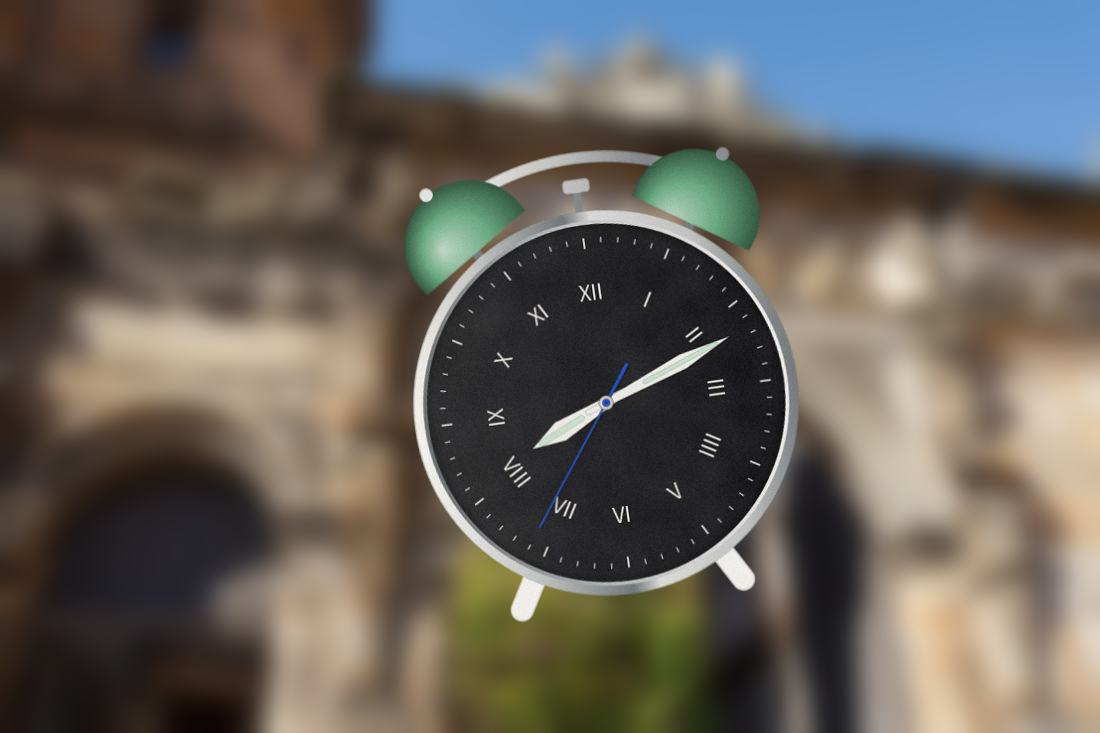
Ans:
8.11.36
